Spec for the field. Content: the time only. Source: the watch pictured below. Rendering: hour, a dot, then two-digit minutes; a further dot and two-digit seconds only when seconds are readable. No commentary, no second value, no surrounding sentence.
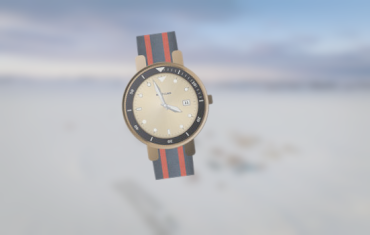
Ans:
3.57
